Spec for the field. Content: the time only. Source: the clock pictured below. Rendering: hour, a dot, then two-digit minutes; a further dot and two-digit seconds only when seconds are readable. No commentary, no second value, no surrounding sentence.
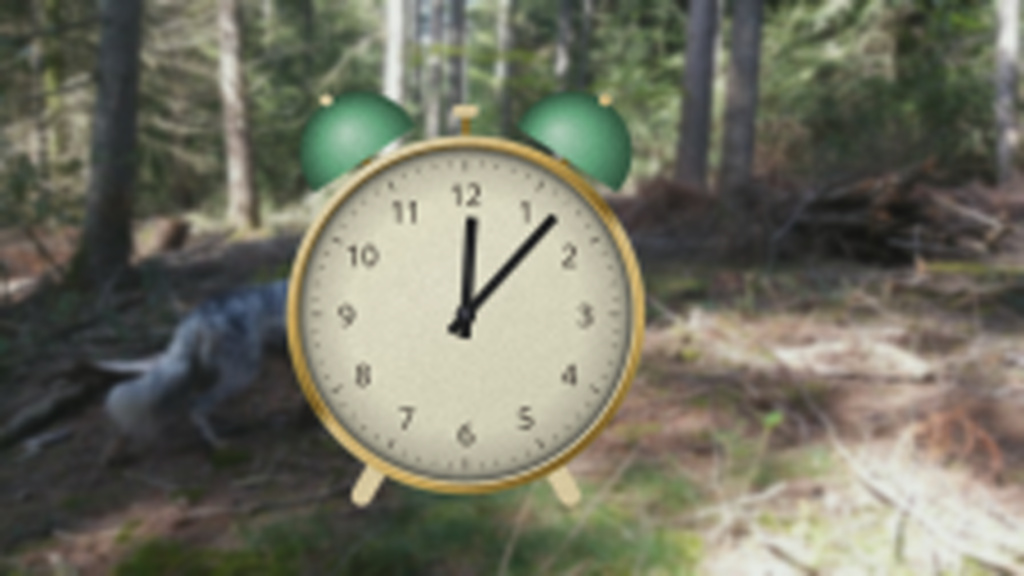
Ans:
12.07
